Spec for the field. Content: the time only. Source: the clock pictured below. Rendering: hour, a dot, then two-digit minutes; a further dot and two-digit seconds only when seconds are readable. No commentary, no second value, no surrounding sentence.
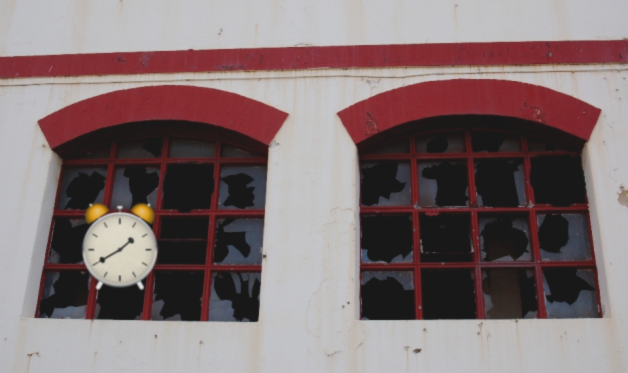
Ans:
1.40
